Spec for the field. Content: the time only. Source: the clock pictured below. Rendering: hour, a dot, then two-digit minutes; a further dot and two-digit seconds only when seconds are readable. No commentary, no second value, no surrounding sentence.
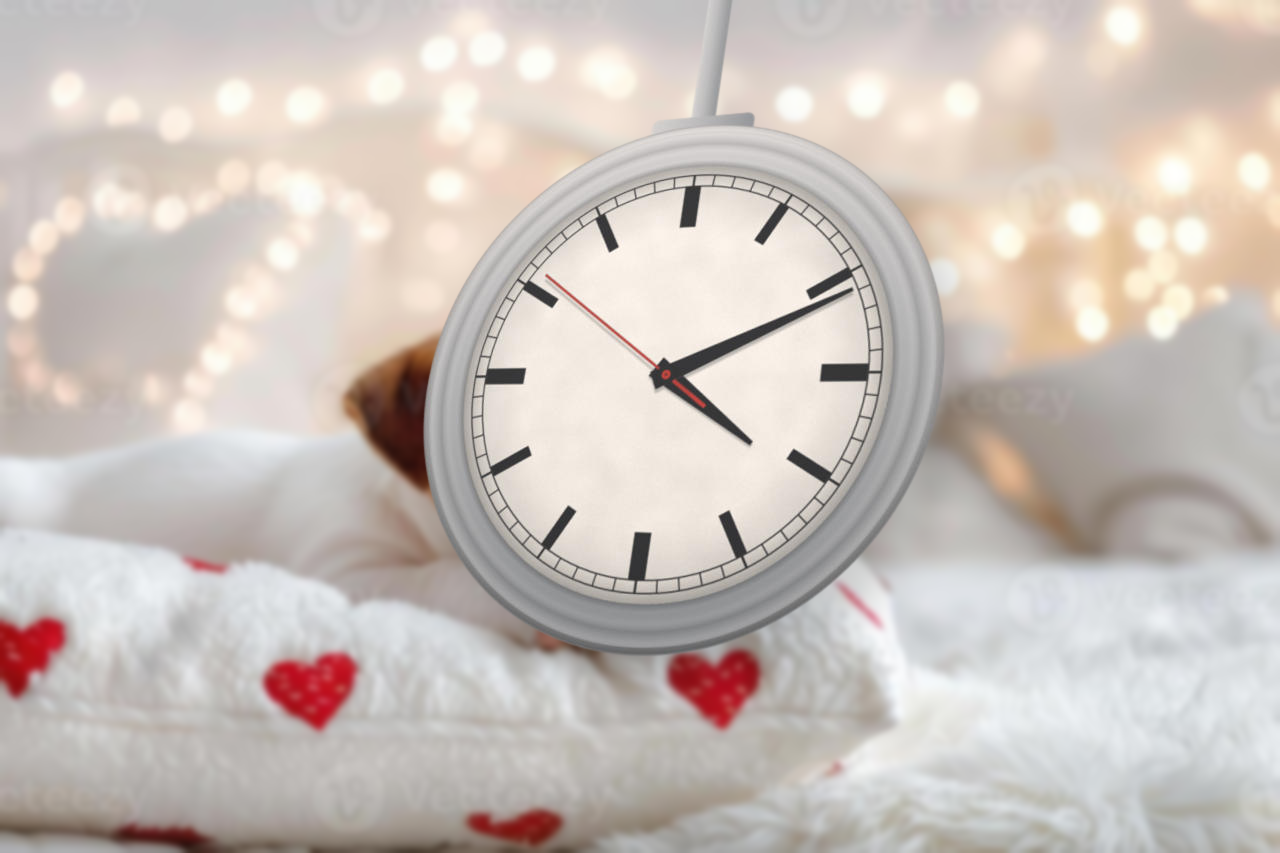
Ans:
4.10.51
